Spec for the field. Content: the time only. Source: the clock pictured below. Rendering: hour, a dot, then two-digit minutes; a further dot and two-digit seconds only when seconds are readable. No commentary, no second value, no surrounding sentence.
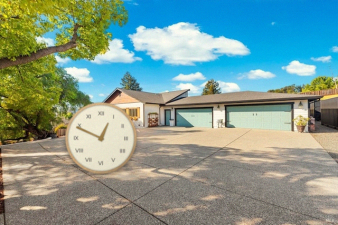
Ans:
12.49
